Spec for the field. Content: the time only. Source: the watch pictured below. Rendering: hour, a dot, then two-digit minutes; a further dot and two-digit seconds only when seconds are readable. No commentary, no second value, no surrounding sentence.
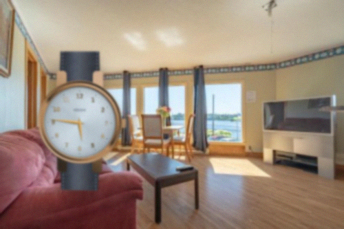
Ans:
5.46
